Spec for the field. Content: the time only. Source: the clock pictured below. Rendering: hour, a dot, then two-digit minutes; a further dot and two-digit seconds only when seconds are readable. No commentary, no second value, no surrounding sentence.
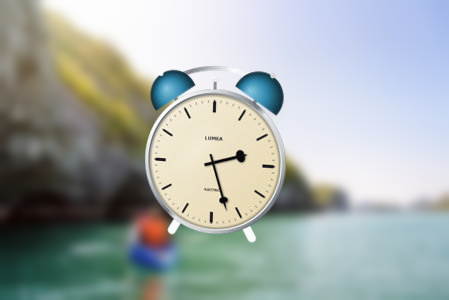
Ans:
2.27
